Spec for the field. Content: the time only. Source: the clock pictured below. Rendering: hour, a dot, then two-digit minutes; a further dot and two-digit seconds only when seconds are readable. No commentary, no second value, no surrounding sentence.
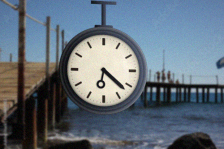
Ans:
6.22
